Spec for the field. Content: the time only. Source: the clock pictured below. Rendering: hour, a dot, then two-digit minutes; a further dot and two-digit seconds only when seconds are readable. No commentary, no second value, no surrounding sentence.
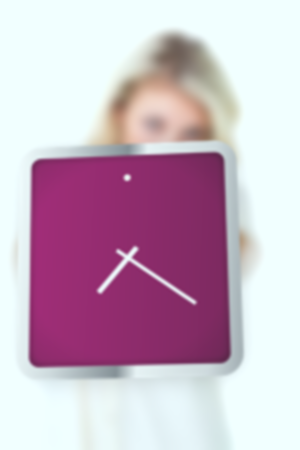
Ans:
7.21
